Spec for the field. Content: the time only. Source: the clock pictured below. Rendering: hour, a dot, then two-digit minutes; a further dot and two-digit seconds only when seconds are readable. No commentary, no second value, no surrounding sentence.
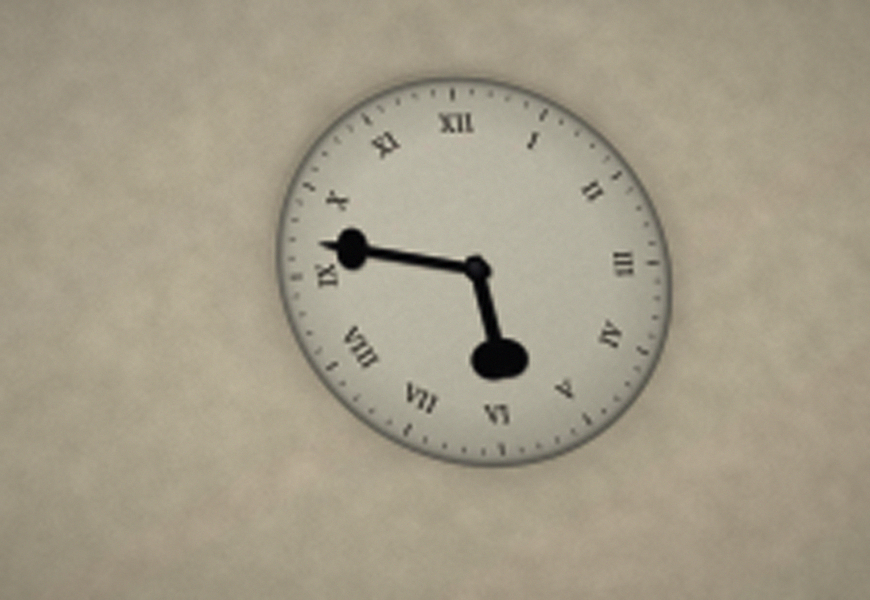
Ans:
5.47
